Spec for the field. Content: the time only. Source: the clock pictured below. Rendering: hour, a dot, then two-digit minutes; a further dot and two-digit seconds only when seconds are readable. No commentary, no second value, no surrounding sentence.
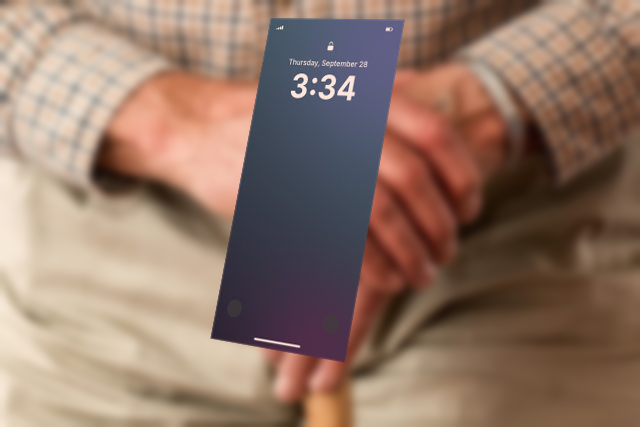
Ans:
3.34
